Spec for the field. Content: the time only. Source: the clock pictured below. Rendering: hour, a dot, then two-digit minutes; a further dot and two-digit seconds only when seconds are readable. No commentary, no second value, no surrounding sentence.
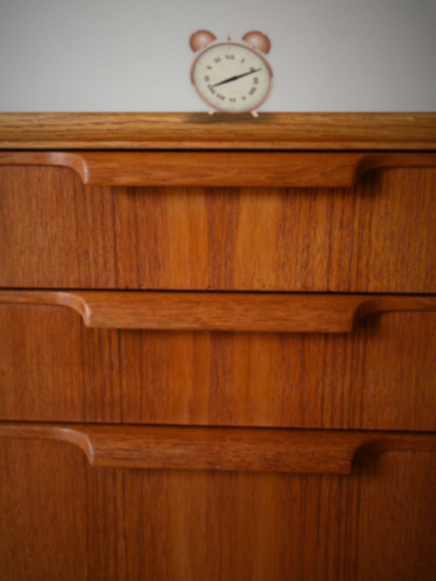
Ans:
8.11
